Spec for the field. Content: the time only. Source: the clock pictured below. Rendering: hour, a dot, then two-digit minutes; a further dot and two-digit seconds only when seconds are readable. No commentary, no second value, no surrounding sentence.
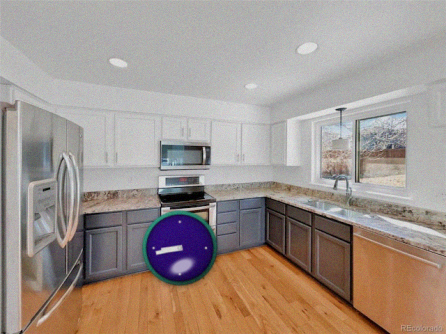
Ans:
8.43
